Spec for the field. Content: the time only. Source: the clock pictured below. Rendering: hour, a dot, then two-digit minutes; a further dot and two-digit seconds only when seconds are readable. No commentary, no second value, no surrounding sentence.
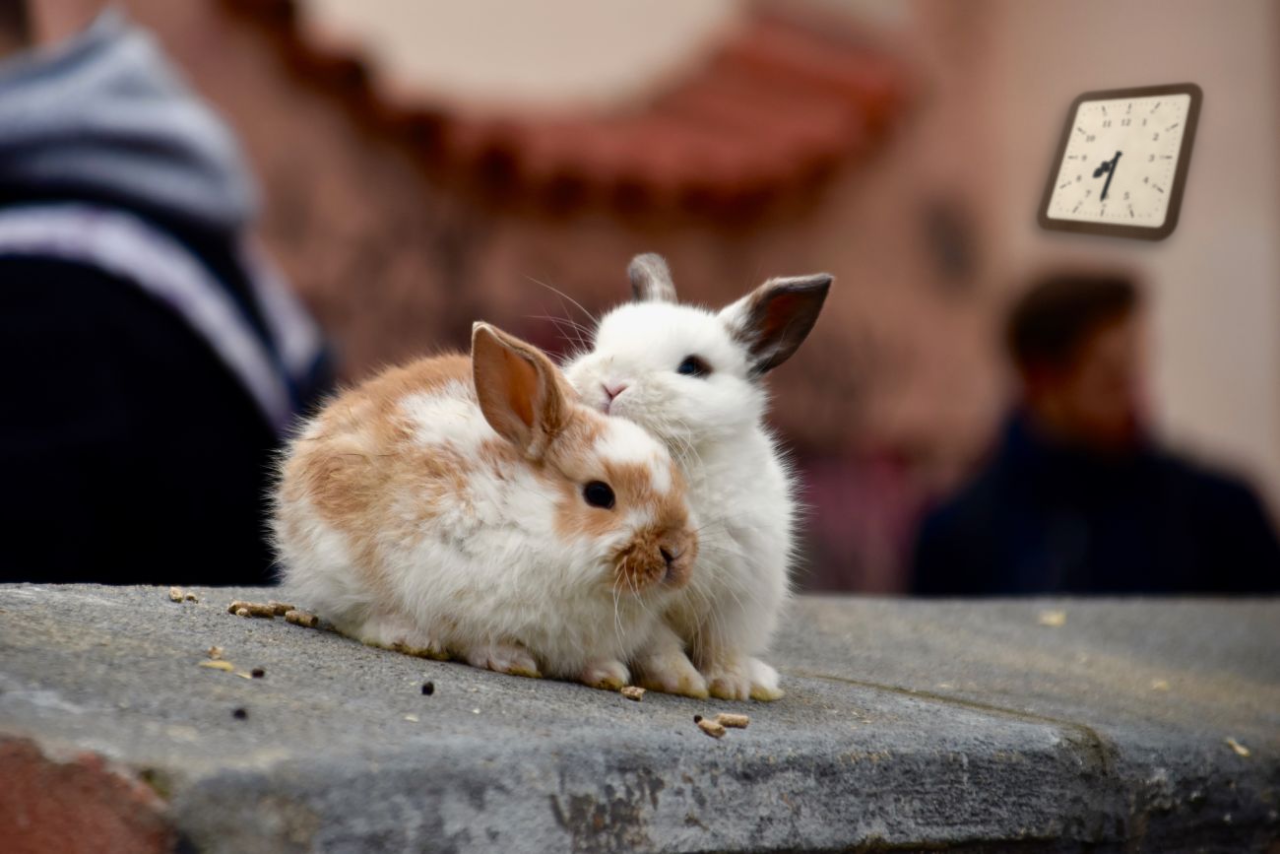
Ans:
7.31
